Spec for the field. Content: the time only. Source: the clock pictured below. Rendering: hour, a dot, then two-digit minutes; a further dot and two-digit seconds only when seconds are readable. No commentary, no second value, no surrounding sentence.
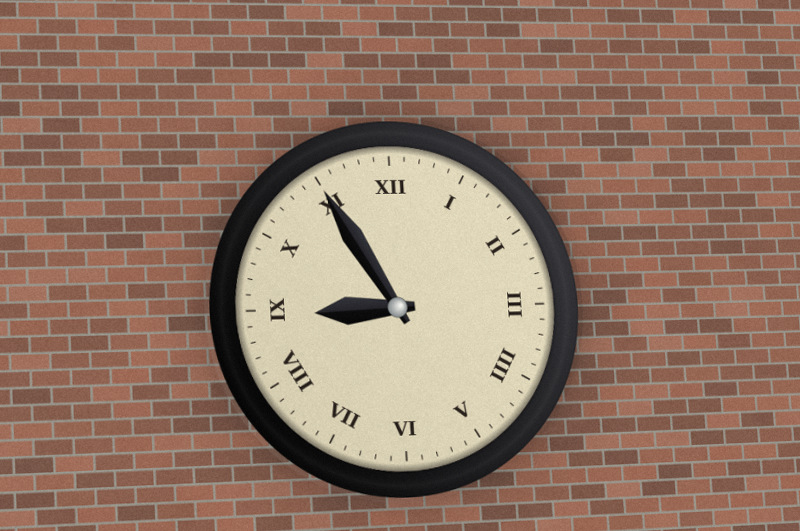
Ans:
8.55
